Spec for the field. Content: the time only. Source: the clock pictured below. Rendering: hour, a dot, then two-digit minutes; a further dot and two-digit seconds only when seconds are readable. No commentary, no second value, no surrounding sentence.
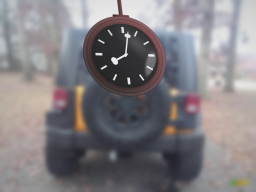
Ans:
8.02
